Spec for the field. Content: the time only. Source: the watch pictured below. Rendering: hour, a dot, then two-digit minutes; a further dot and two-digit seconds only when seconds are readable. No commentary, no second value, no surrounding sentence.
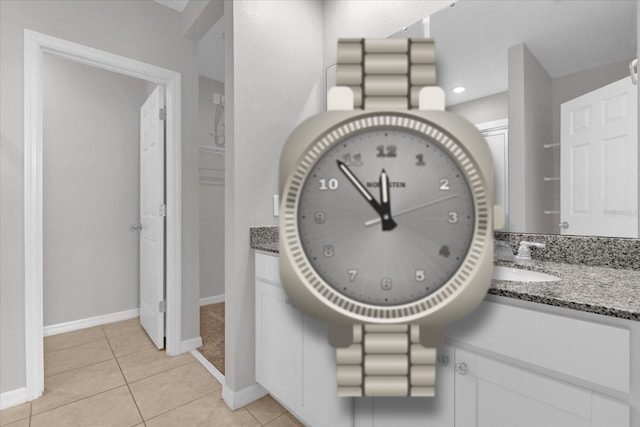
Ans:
11.53.12
